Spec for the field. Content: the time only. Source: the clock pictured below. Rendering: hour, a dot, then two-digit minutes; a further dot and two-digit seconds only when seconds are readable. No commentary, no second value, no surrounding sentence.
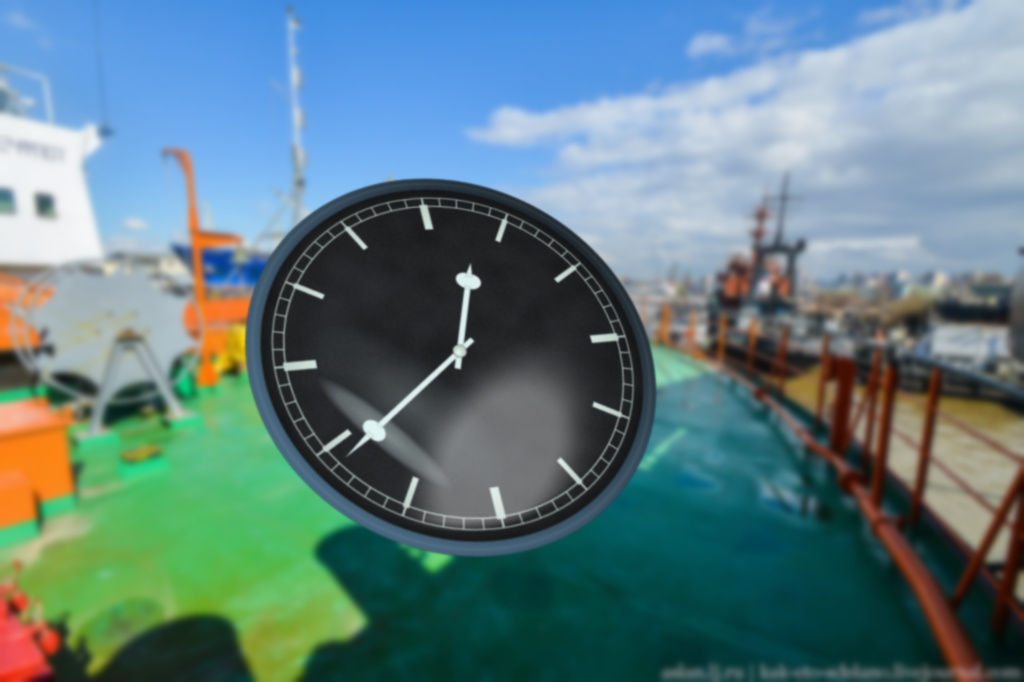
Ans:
12.39
